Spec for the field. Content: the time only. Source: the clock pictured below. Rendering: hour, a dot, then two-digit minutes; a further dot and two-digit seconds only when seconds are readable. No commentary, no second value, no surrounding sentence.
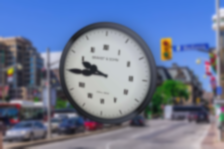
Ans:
9.45
